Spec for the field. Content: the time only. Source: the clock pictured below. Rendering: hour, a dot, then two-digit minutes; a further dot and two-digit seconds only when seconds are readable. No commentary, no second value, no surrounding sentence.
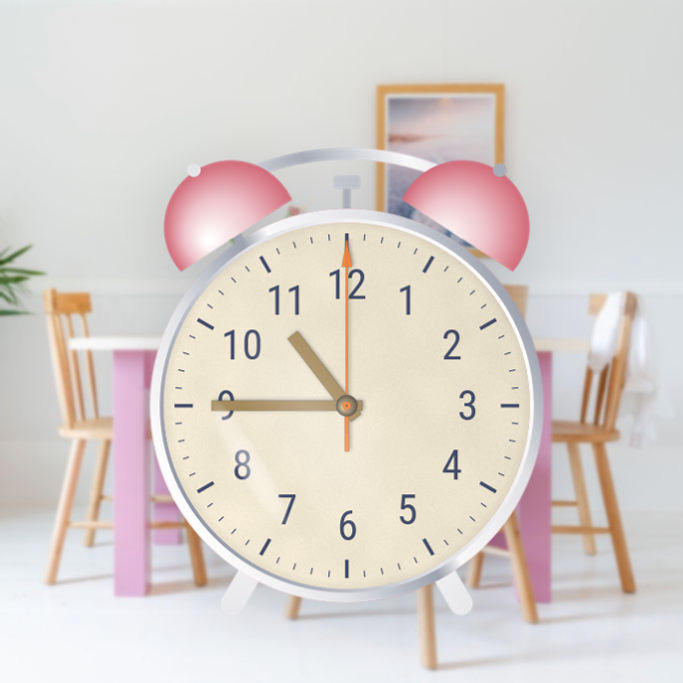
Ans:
10.45.00
